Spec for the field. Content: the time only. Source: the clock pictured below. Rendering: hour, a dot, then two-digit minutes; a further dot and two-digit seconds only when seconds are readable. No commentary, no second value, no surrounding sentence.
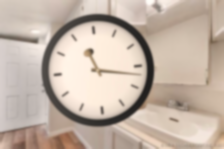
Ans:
11.17
